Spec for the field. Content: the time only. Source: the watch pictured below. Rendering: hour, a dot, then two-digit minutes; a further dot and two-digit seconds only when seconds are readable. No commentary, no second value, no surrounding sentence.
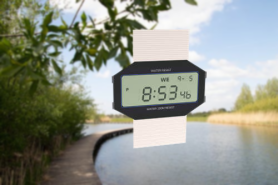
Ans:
8.53.46
